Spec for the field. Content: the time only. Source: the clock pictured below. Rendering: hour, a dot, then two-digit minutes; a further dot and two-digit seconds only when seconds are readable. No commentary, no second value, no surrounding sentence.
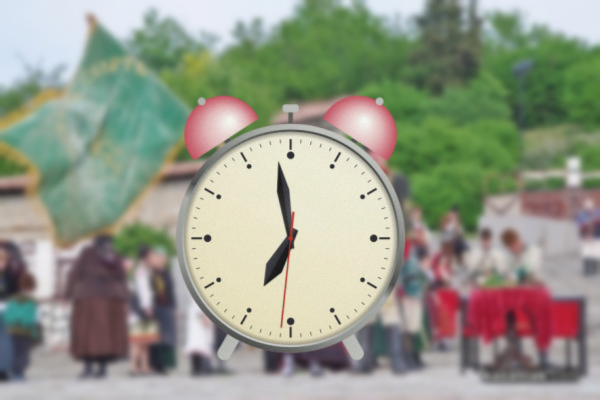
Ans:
6.58.31
